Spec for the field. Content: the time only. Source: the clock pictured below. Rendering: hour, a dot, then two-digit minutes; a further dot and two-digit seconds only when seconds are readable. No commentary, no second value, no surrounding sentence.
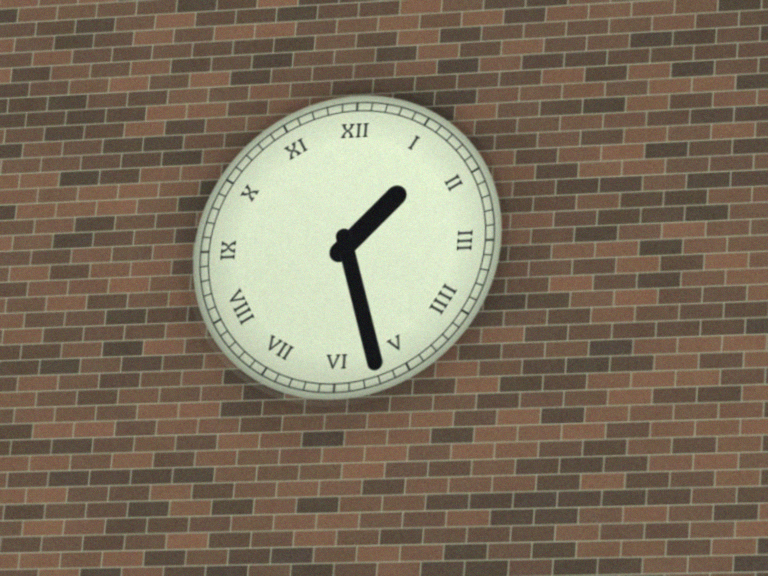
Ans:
1.27
